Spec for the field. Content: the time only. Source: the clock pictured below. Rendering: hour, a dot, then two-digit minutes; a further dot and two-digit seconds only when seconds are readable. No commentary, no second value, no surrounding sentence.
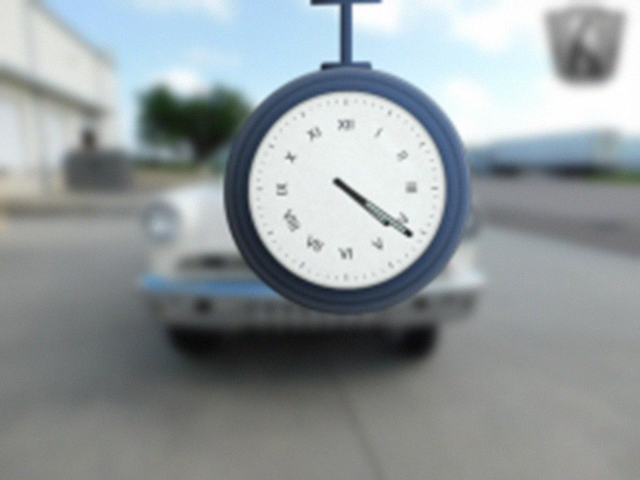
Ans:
4.21
